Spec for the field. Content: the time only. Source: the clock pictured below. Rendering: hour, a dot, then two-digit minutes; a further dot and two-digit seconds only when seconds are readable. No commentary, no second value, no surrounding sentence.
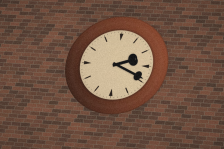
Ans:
2.19
